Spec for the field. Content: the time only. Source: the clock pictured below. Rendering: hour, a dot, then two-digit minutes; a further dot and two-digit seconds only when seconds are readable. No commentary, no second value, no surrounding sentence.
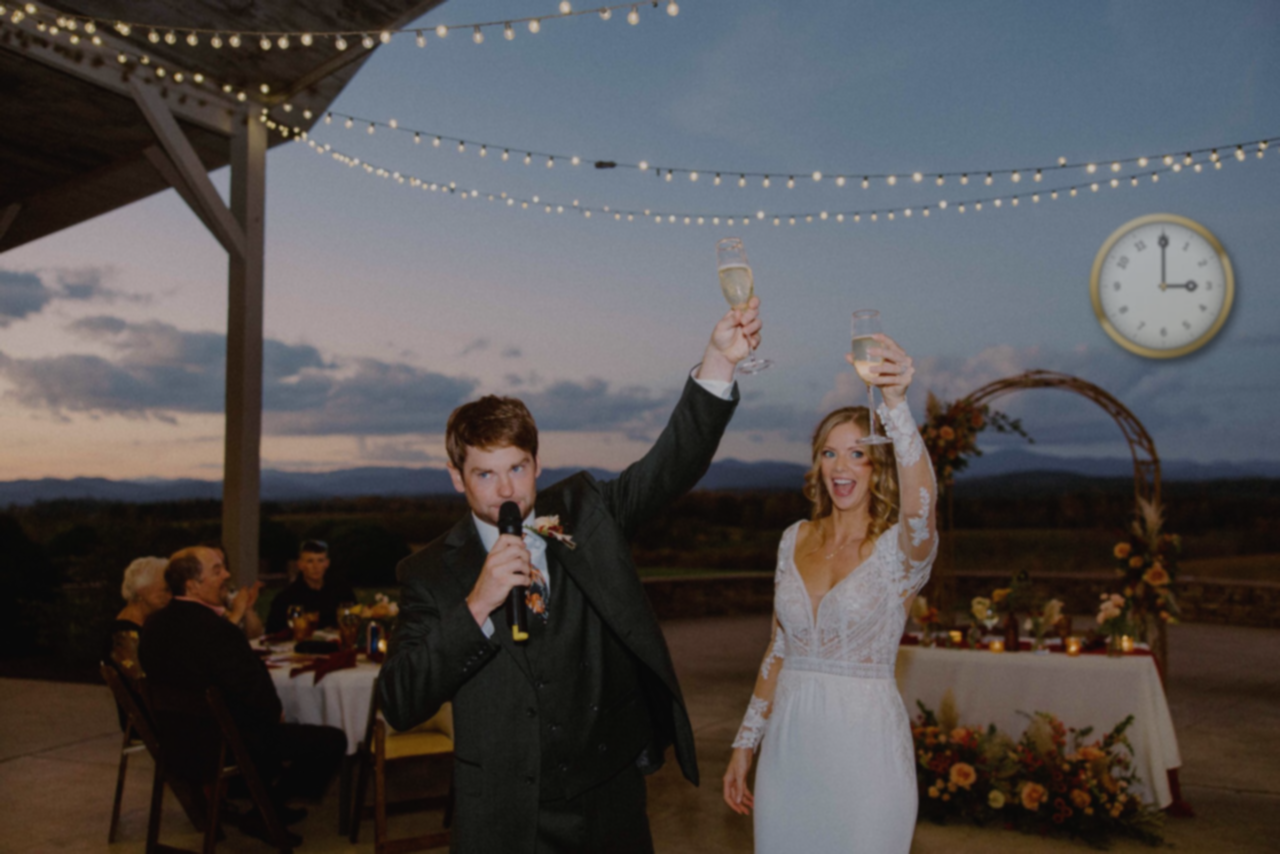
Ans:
3.00
